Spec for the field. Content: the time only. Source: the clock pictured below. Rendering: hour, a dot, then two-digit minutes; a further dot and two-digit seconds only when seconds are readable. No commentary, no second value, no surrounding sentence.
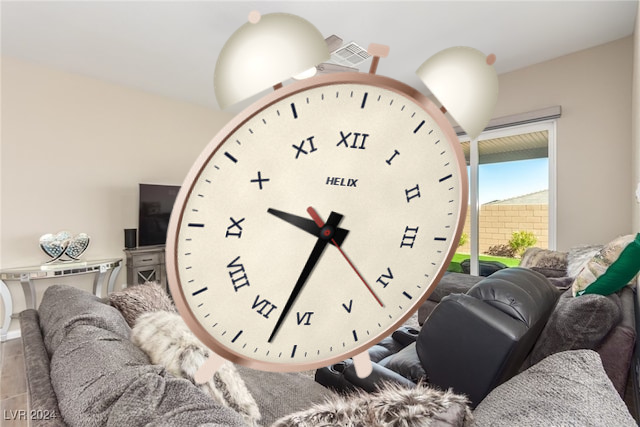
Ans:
9.32.22
